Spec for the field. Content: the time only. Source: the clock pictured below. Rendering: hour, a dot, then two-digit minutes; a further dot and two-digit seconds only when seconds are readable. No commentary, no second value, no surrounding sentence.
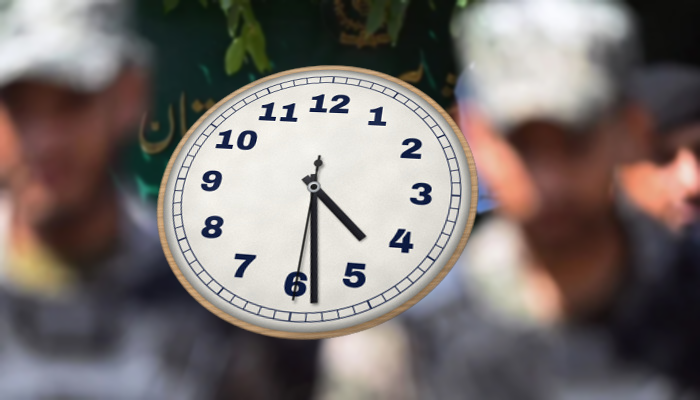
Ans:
4.28.30
